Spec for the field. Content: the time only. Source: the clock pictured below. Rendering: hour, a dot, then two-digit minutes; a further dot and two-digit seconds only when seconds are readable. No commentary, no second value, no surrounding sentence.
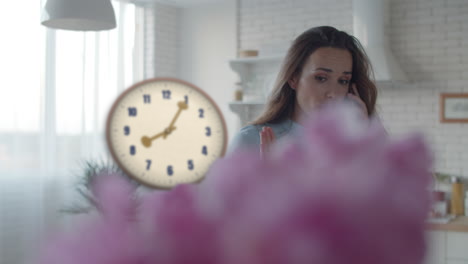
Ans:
8.05
